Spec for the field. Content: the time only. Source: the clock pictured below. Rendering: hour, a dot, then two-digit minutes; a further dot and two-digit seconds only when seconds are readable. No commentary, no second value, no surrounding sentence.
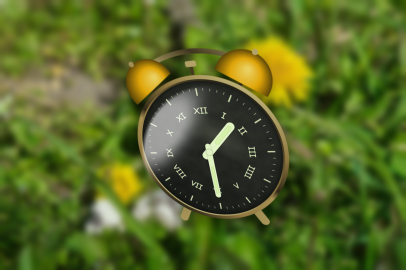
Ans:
1.30
